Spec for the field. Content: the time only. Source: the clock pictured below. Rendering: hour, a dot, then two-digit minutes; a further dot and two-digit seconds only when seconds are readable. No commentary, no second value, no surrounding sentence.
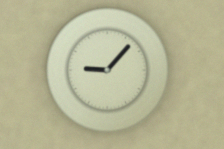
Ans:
9.07
